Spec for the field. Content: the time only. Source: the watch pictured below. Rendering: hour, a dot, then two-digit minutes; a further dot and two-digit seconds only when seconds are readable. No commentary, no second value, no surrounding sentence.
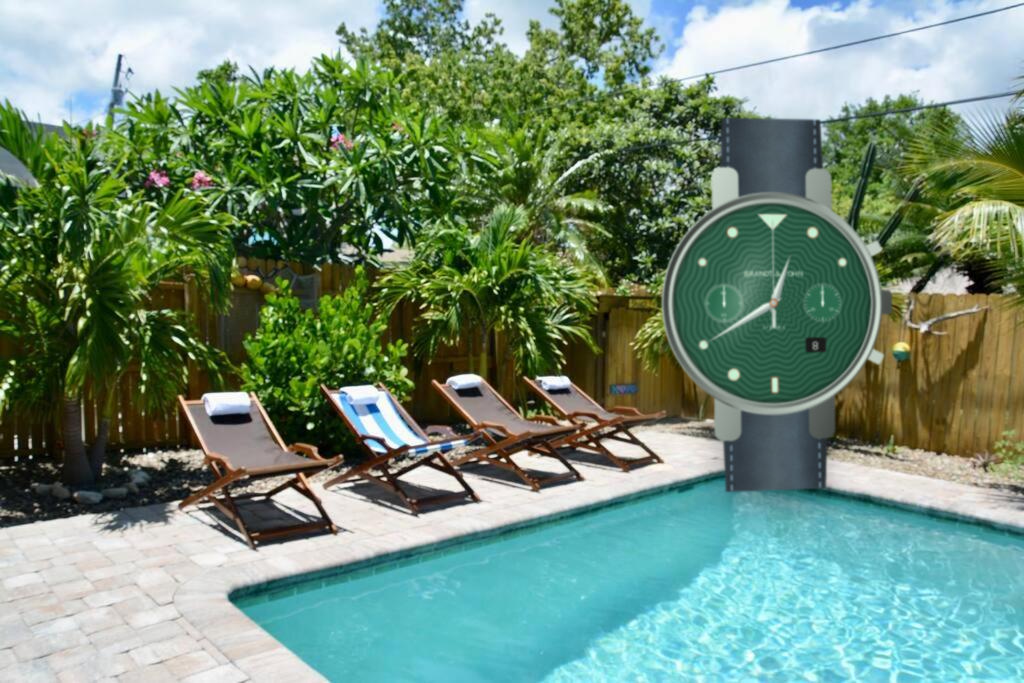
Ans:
12.40
